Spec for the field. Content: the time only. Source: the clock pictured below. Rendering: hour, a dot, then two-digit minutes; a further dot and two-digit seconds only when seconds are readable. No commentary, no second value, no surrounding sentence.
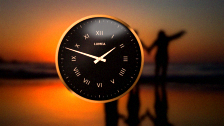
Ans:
1.48
